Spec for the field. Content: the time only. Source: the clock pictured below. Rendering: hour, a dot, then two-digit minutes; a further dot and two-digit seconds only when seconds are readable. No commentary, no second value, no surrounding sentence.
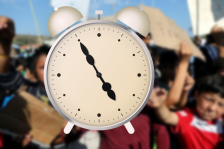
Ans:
4.55
